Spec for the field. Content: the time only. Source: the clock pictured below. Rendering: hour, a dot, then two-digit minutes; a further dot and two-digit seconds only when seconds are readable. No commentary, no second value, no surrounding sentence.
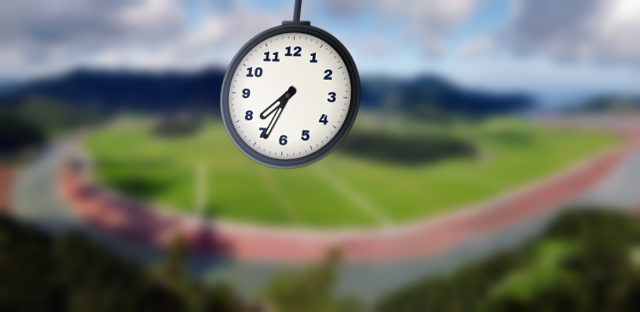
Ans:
7.34
